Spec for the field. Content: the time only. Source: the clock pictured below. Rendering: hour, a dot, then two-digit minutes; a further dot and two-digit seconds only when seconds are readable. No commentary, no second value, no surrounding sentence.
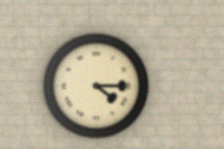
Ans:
4.15
